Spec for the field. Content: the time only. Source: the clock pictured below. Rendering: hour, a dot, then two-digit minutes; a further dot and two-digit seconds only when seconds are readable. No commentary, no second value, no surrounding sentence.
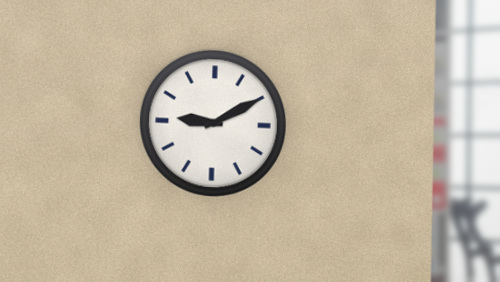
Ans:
9.10
